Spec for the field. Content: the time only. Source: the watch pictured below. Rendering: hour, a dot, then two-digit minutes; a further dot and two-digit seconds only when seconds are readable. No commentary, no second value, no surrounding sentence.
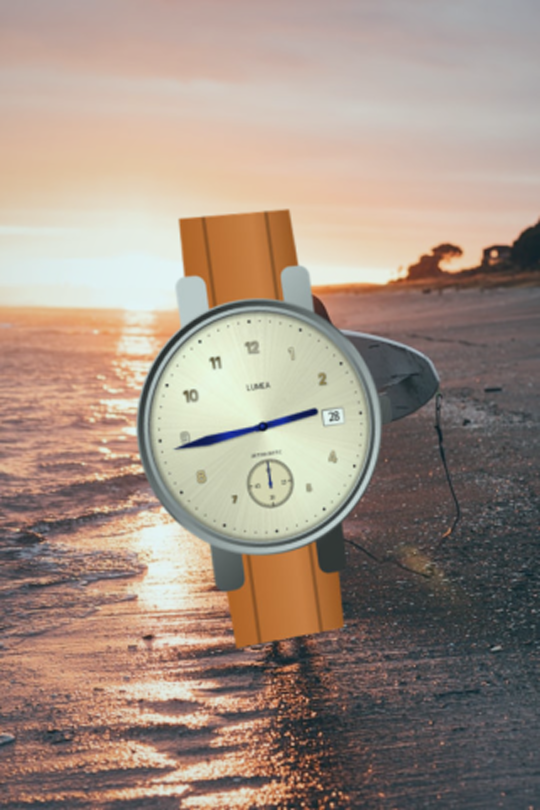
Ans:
2.44
